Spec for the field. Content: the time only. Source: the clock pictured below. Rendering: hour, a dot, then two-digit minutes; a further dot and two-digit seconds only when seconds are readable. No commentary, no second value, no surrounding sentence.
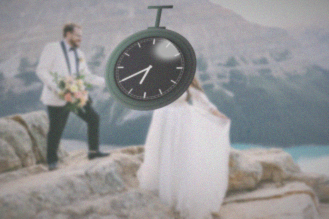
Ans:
6.40
